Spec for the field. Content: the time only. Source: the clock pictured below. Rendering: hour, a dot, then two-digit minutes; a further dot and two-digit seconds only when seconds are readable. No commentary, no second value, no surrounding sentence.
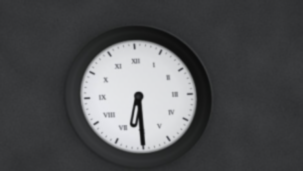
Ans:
6.30
